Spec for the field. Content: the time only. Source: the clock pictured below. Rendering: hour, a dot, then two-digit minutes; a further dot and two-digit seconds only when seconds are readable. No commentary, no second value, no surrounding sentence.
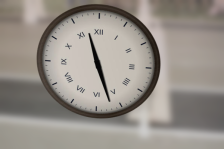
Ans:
11.27
